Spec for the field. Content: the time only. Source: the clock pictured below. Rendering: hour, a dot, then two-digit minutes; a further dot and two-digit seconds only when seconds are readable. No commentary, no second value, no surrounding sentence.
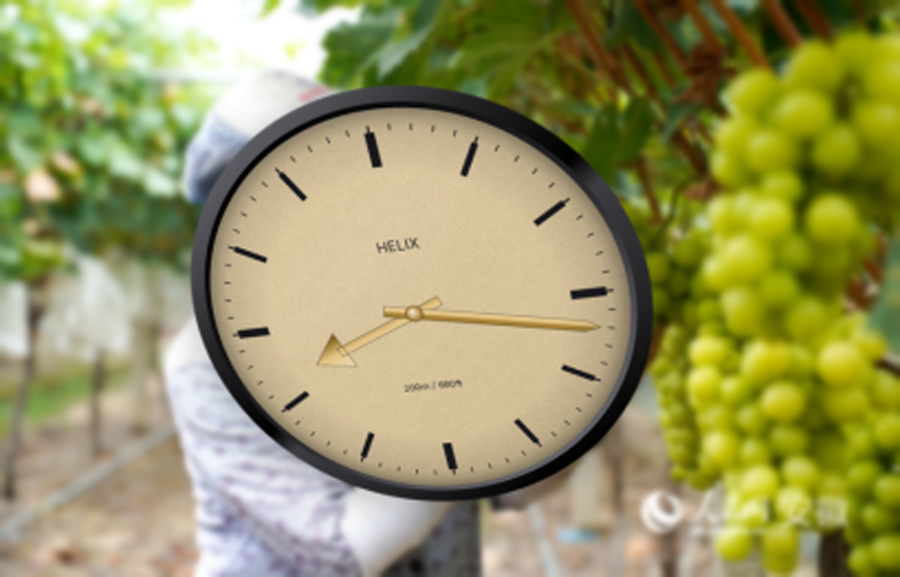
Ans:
8.17
